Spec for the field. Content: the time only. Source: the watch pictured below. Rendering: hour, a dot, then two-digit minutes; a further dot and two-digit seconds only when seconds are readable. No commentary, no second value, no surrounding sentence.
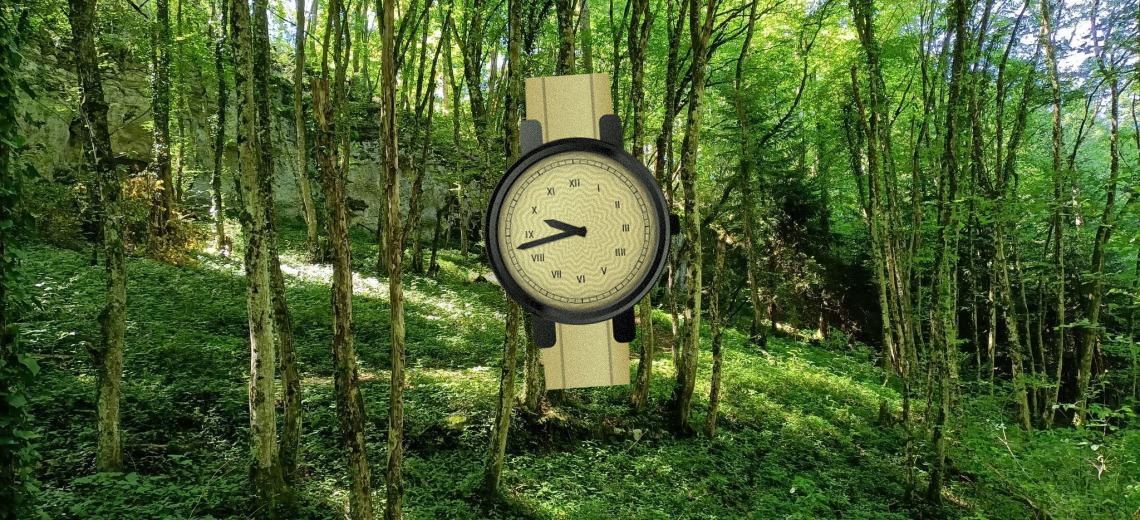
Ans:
9.43
